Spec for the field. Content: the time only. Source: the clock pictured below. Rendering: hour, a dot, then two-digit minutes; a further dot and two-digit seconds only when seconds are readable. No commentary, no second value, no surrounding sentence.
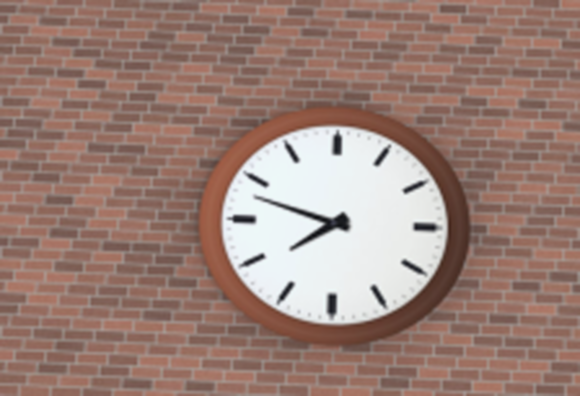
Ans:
7.48
